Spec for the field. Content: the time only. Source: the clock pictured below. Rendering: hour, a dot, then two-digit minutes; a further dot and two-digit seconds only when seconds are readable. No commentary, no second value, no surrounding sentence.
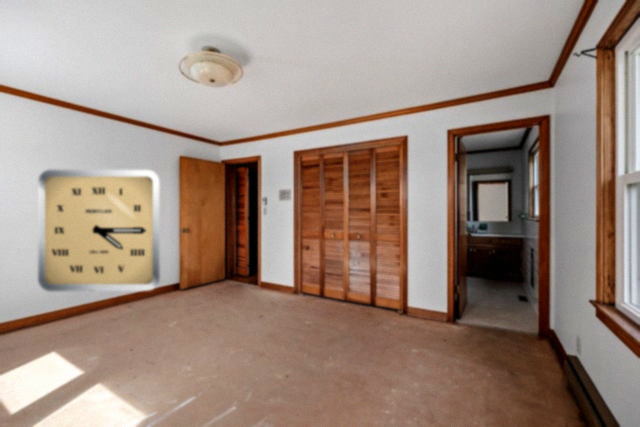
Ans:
4.15
